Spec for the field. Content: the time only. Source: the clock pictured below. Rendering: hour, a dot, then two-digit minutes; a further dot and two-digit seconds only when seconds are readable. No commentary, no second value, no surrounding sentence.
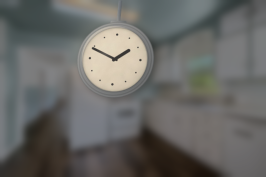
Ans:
1.49
